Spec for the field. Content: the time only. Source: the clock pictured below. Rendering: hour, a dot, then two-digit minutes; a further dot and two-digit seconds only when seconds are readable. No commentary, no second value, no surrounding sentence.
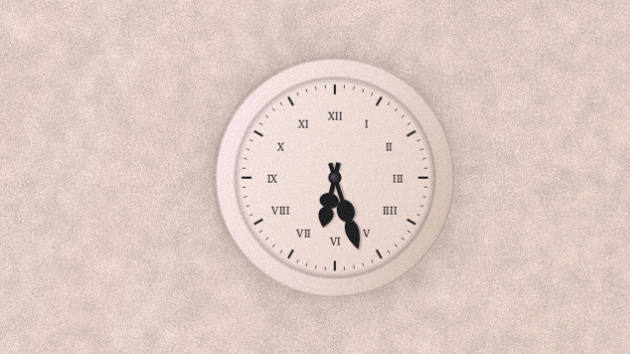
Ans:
6.27
